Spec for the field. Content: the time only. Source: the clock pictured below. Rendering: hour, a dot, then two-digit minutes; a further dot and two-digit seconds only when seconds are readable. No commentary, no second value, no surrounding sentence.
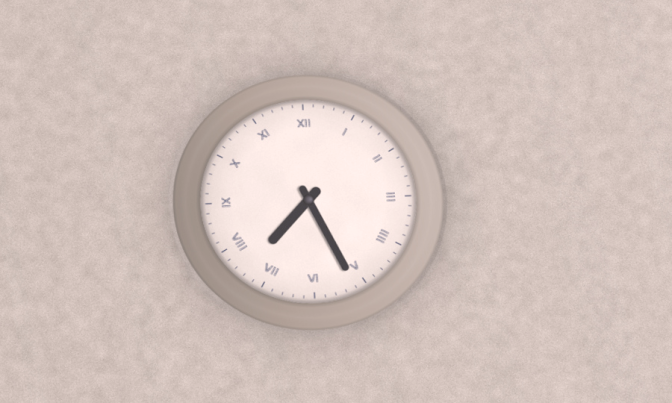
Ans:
7.26
